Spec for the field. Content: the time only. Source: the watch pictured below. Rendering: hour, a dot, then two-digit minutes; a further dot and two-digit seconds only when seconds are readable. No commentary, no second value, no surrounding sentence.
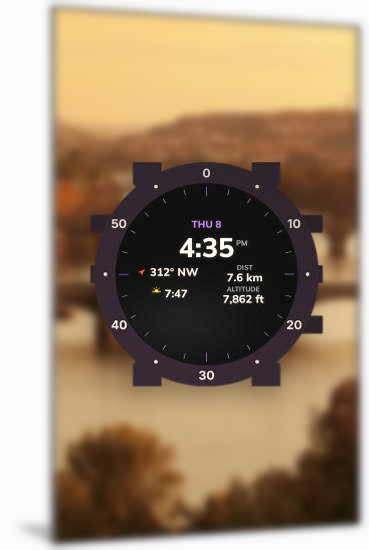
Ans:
4.35
